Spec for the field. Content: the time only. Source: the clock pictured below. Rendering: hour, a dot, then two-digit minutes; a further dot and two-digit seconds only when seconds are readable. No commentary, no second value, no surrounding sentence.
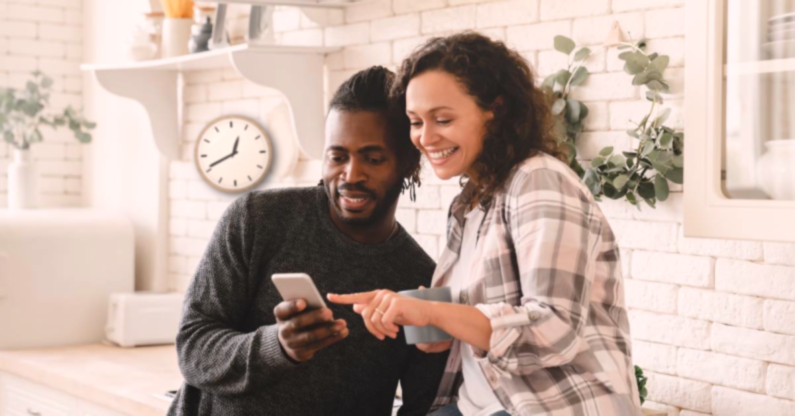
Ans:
12.41
